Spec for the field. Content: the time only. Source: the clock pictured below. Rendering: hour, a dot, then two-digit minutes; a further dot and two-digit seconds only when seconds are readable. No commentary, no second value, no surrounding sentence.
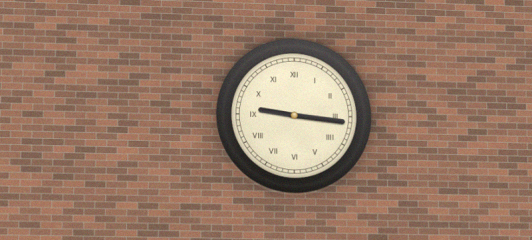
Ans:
9.16
